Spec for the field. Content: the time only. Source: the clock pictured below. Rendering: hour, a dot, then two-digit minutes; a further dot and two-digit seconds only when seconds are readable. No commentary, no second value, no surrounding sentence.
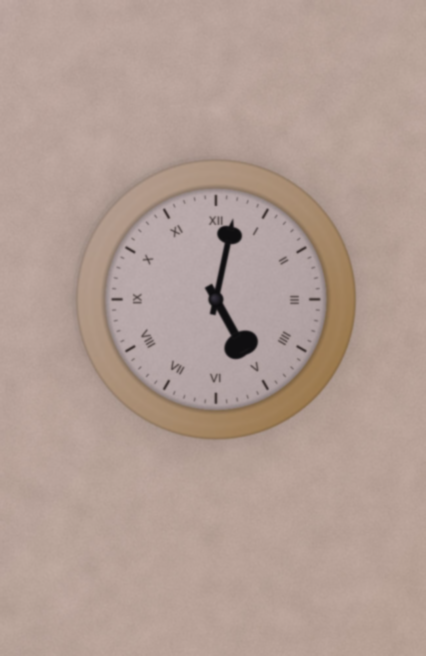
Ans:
5.02
